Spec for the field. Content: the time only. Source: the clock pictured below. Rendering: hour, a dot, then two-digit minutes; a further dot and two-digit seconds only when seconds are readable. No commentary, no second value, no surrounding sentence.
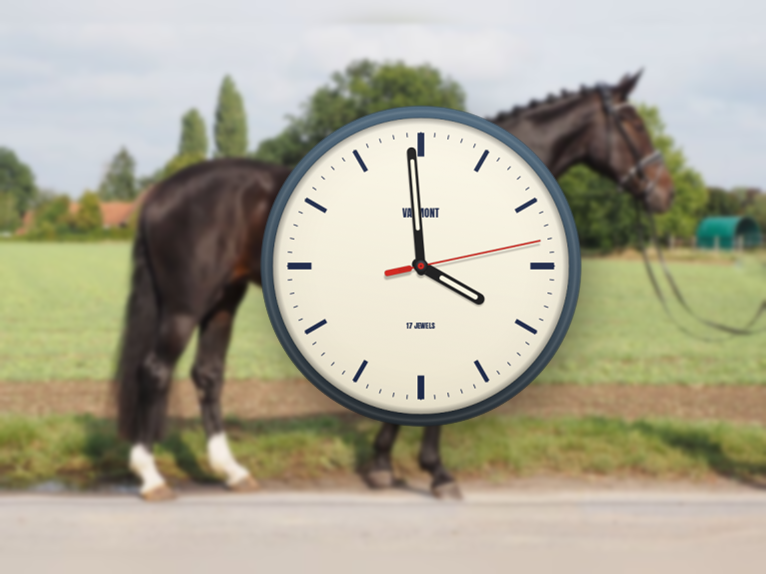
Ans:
3.59.13
